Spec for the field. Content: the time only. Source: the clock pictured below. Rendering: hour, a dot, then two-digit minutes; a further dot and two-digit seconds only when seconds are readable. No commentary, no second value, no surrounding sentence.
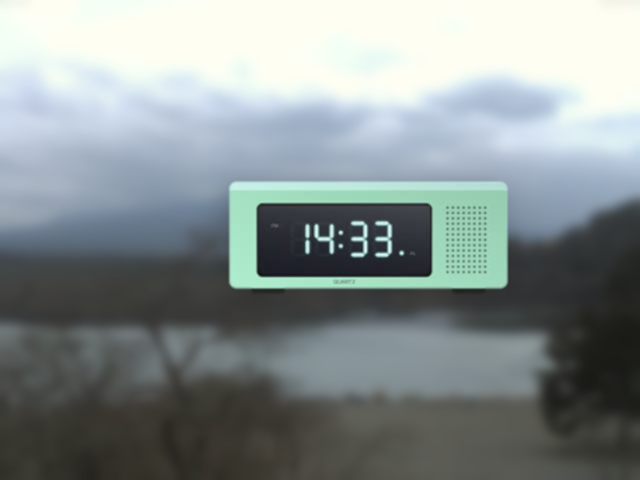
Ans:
14.33
